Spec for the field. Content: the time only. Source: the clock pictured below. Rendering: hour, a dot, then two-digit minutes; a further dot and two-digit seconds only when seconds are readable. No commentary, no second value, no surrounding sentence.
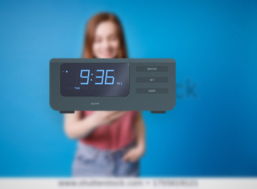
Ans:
9.36
